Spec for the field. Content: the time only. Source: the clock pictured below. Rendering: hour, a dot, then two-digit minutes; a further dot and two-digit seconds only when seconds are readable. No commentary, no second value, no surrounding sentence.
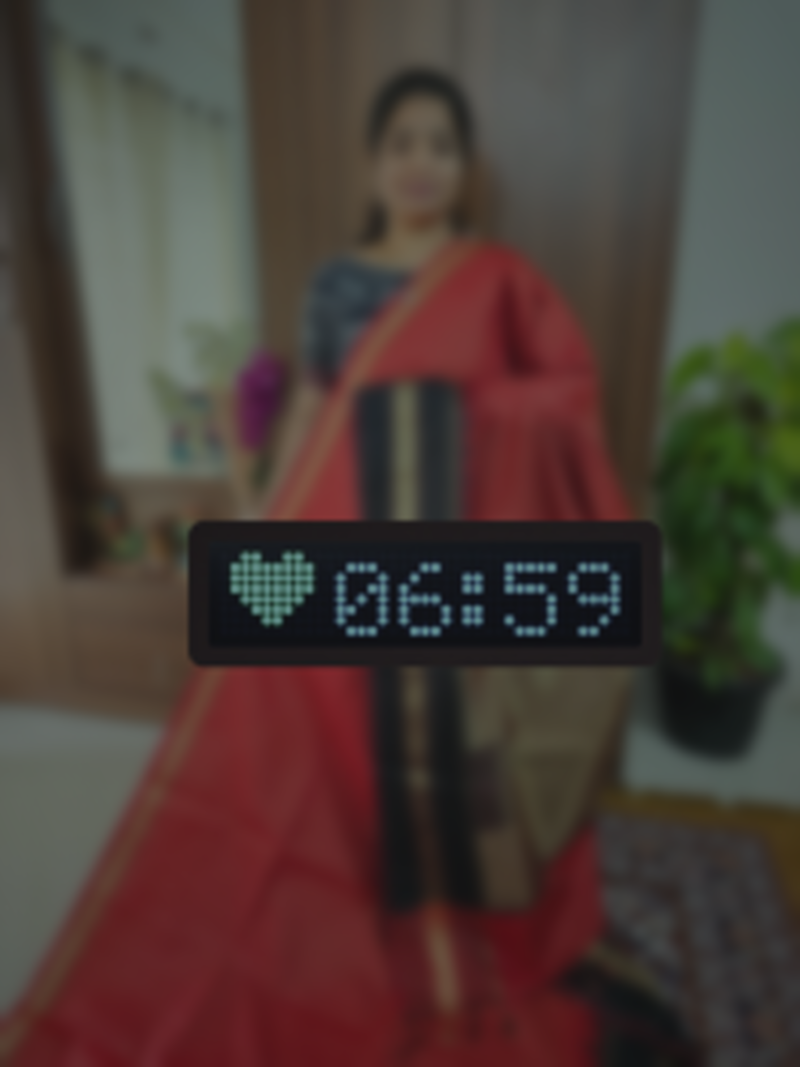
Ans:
6.59
